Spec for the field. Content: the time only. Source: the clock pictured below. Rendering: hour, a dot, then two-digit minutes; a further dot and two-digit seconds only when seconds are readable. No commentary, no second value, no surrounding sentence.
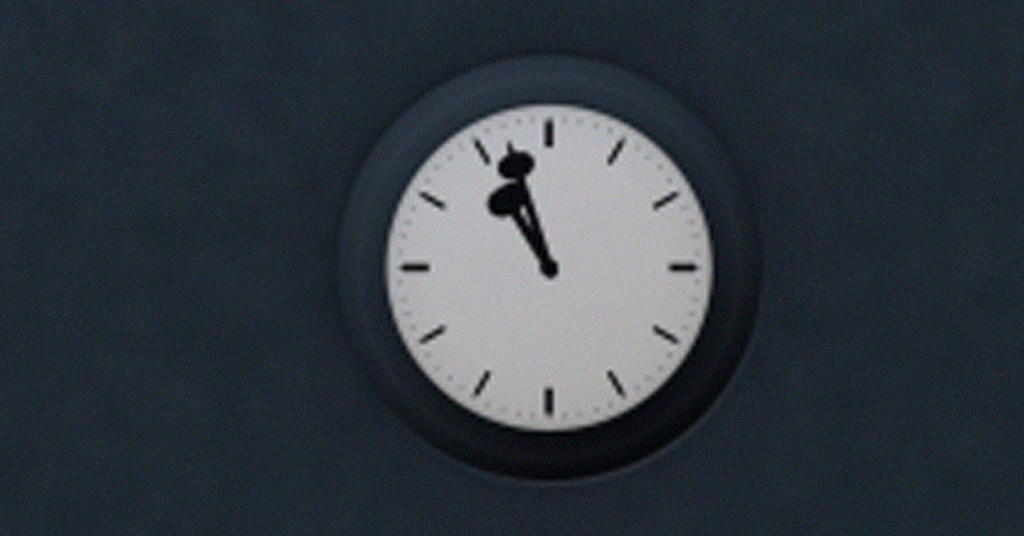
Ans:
10.57
